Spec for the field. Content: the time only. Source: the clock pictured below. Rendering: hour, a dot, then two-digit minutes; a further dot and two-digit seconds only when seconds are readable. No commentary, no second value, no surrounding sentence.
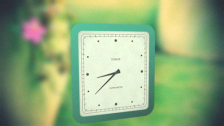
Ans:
8.38
